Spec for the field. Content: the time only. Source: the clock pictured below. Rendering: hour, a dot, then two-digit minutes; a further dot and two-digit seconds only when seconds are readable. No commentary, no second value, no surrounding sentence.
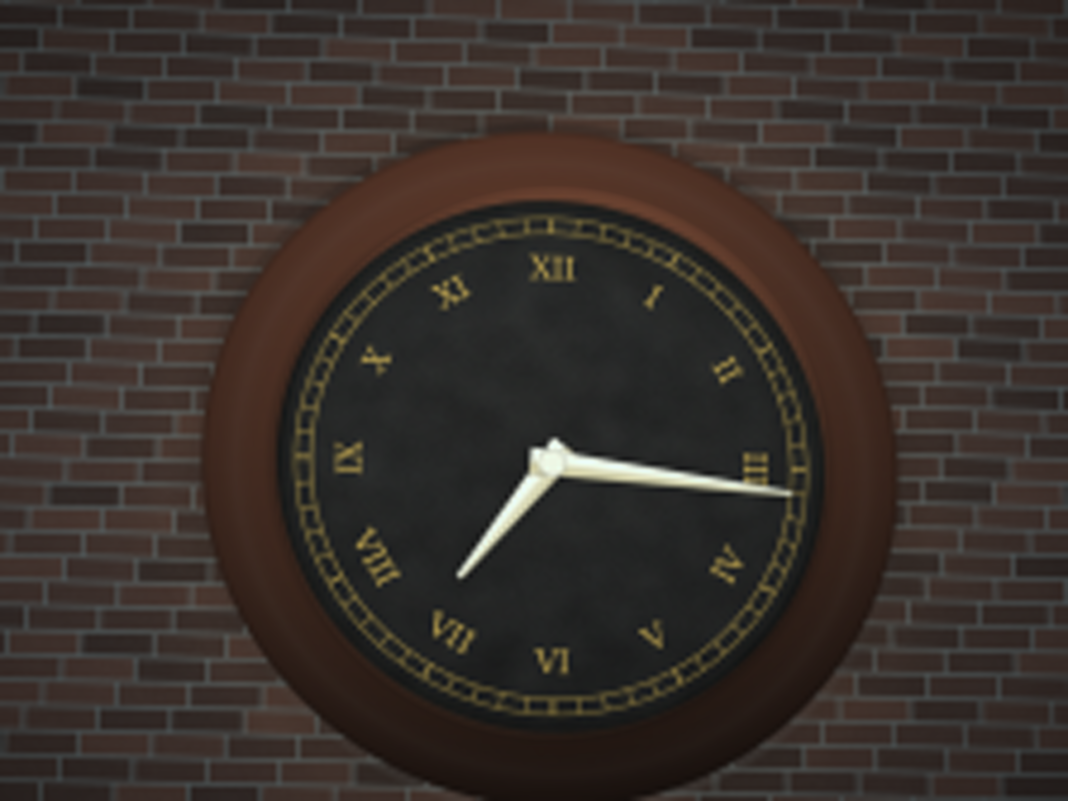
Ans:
7.16
